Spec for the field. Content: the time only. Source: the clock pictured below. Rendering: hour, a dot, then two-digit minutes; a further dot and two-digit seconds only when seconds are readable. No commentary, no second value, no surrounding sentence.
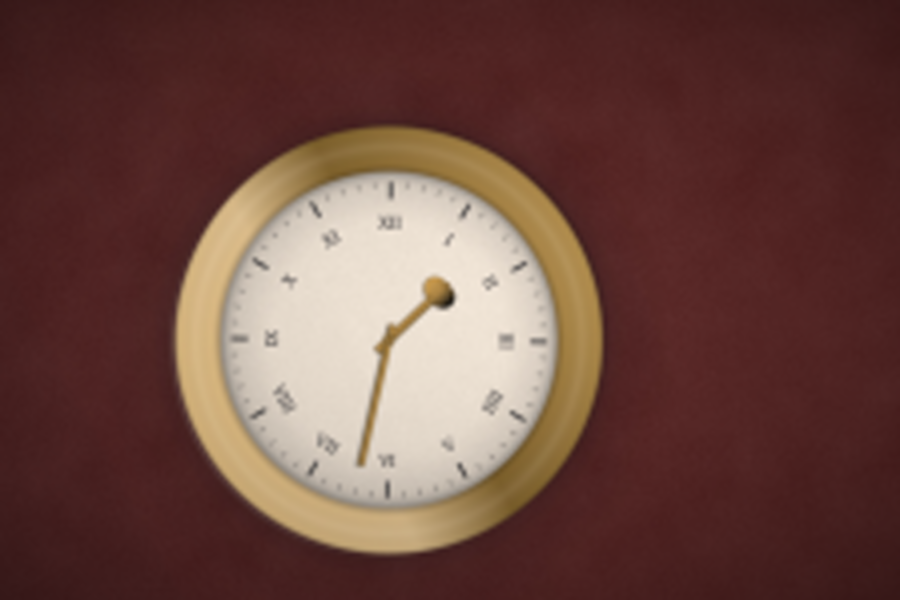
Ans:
1.32
